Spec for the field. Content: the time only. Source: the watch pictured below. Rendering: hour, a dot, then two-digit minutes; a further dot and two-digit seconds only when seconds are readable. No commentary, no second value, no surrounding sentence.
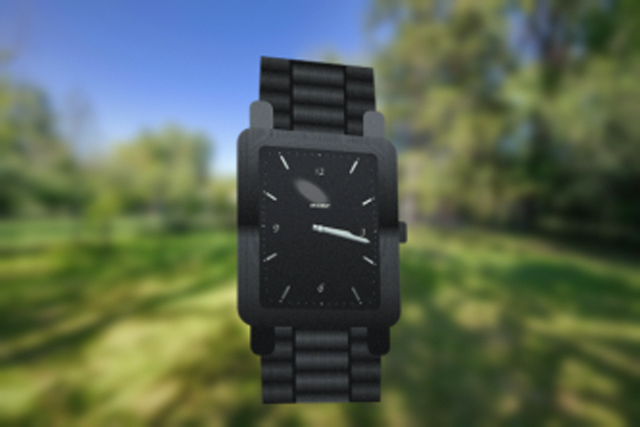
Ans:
3.17
